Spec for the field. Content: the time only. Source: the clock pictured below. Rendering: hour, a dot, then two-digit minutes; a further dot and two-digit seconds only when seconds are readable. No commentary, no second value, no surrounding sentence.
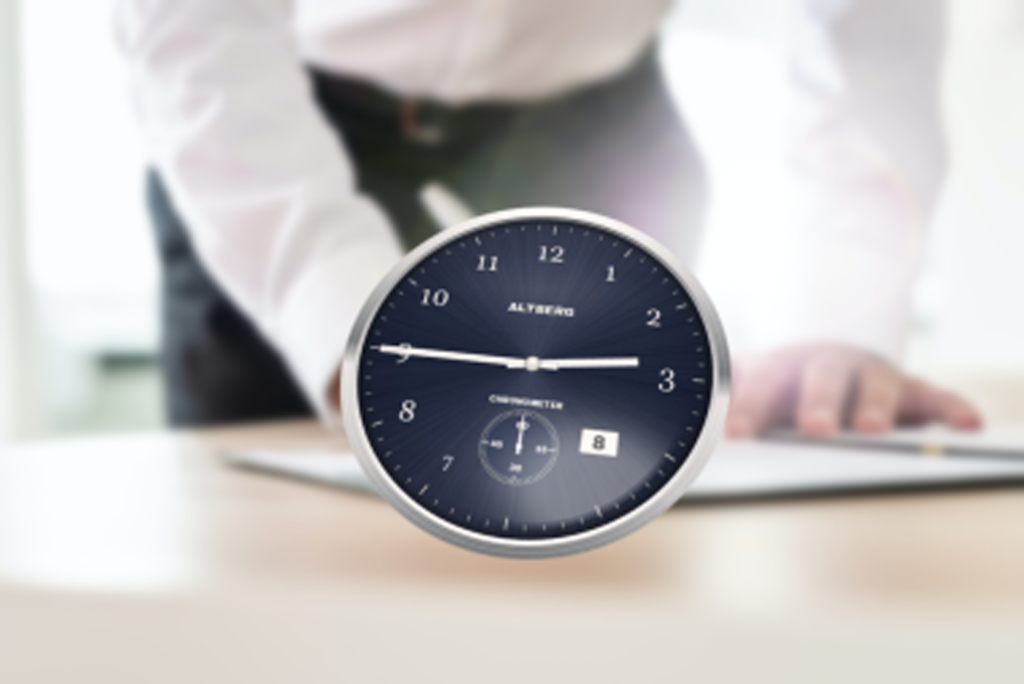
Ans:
2.45
